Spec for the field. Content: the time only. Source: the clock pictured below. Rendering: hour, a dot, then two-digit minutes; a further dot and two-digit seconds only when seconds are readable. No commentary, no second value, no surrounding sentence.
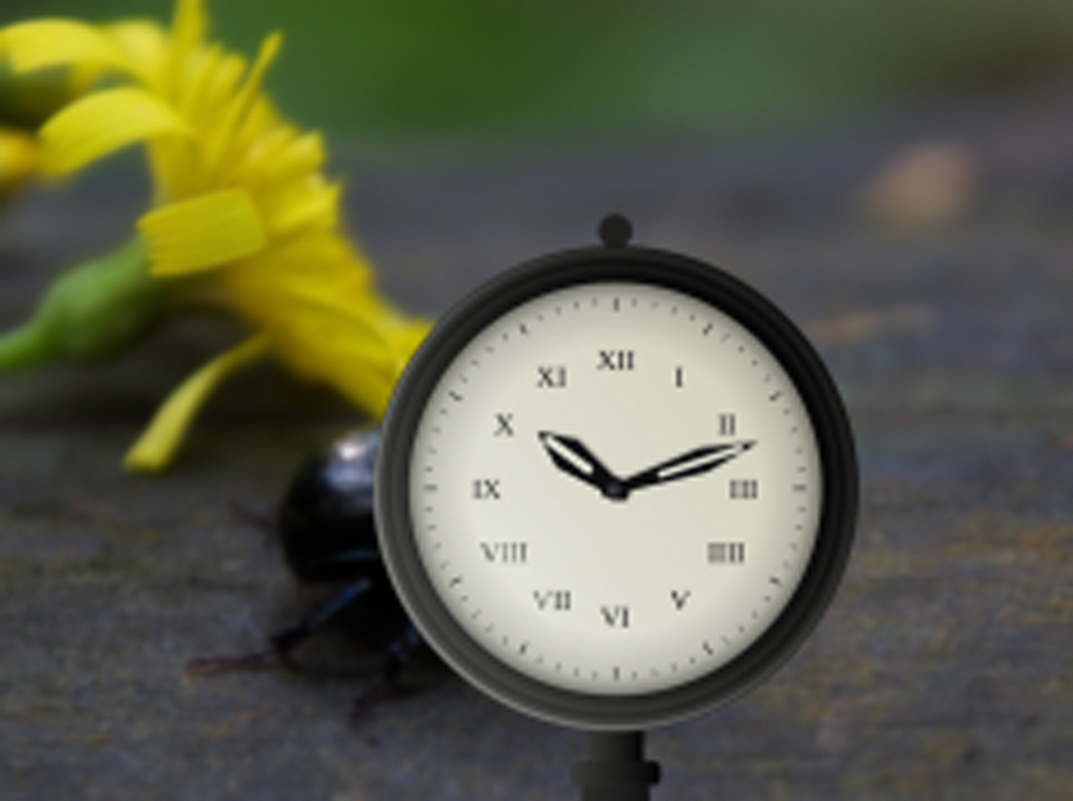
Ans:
10.12
